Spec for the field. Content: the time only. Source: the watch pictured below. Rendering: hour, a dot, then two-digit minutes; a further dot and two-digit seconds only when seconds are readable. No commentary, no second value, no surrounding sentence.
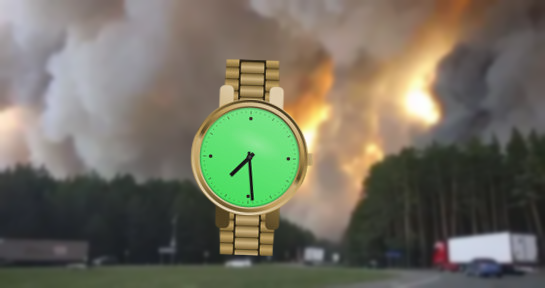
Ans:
7.29
